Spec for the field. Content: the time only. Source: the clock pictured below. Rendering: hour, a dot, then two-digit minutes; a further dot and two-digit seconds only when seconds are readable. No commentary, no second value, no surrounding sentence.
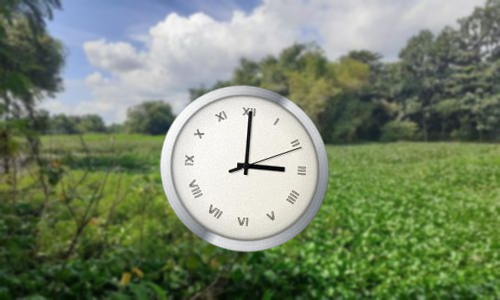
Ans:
3.00.11
